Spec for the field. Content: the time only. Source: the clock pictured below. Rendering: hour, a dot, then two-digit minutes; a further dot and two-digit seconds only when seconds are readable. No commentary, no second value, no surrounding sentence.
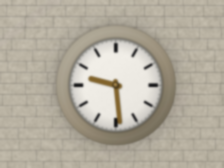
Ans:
9.29
